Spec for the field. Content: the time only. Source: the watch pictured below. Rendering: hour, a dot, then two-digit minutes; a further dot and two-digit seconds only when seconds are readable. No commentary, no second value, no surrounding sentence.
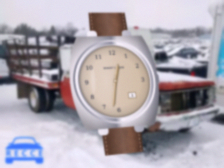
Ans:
12.32
